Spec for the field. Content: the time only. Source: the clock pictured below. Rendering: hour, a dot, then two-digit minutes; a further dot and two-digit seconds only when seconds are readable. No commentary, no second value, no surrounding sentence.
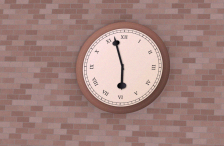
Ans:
5.57
